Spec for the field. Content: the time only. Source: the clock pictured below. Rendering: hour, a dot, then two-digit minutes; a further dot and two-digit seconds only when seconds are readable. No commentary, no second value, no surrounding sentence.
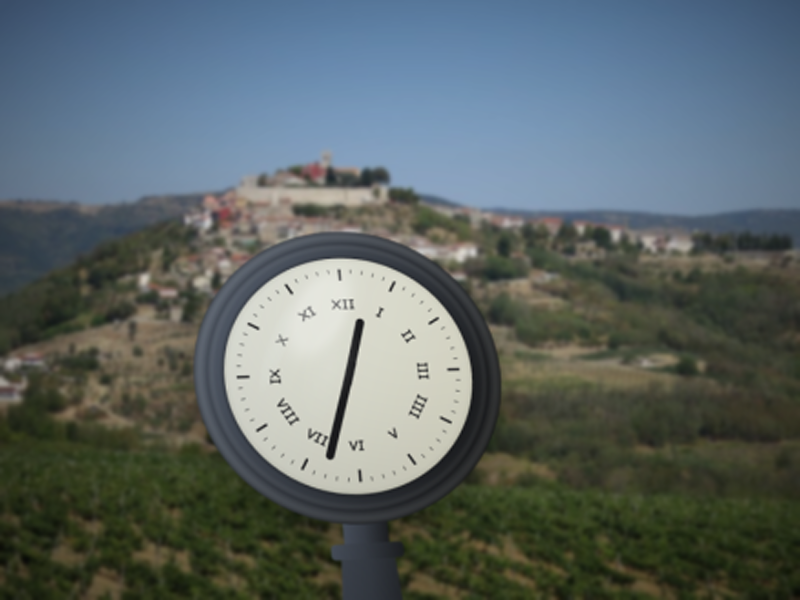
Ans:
12.33
